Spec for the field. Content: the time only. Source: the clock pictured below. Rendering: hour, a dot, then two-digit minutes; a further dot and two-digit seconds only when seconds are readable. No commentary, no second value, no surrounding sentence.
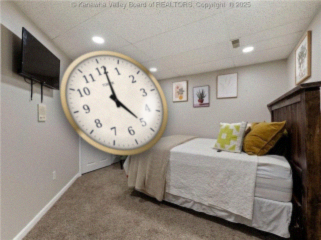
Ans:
5.01
